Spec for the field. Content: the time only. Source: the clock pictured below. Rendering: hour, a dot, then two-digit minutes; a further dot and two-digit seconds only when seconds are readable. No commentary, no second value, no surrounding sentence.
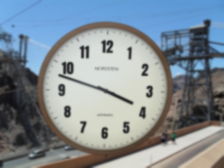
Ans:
3.48
